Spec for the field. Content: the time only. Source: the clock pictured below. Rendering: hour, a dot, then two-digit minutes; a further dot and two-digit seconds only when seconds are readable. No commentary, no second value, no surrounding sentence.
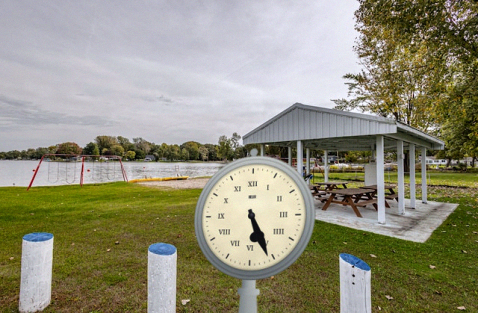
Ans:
5.26
